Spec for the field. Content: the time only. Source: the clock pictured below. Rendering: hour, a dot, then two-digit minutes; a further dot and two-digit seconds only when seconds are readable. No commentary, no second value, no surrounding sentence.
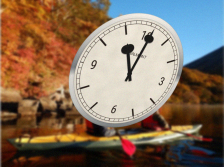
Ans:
11.01
